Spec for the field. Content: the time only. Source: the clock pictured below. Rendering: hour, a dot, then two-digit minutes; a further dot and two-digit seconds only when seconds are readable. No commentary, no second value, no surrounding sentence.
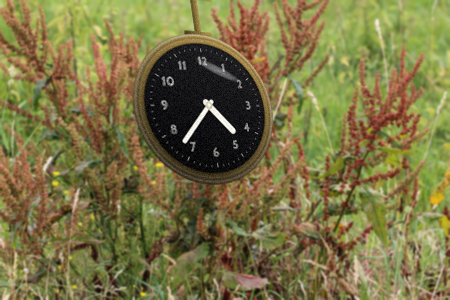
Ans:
4.37
